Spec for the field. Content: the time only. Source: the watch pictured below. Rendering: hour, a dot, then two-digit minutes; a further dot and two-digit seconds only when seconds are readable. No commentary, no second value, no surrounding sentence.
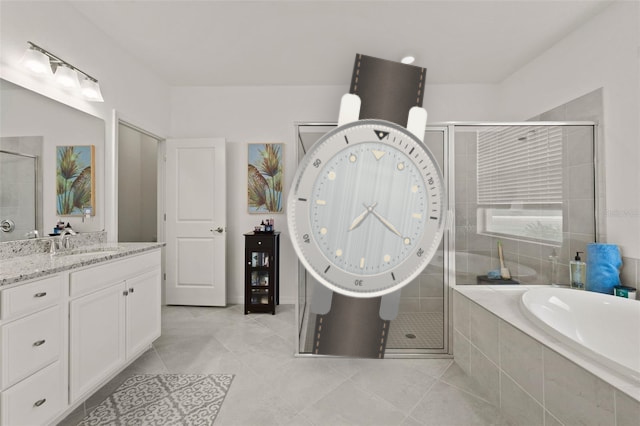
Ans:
7.20
